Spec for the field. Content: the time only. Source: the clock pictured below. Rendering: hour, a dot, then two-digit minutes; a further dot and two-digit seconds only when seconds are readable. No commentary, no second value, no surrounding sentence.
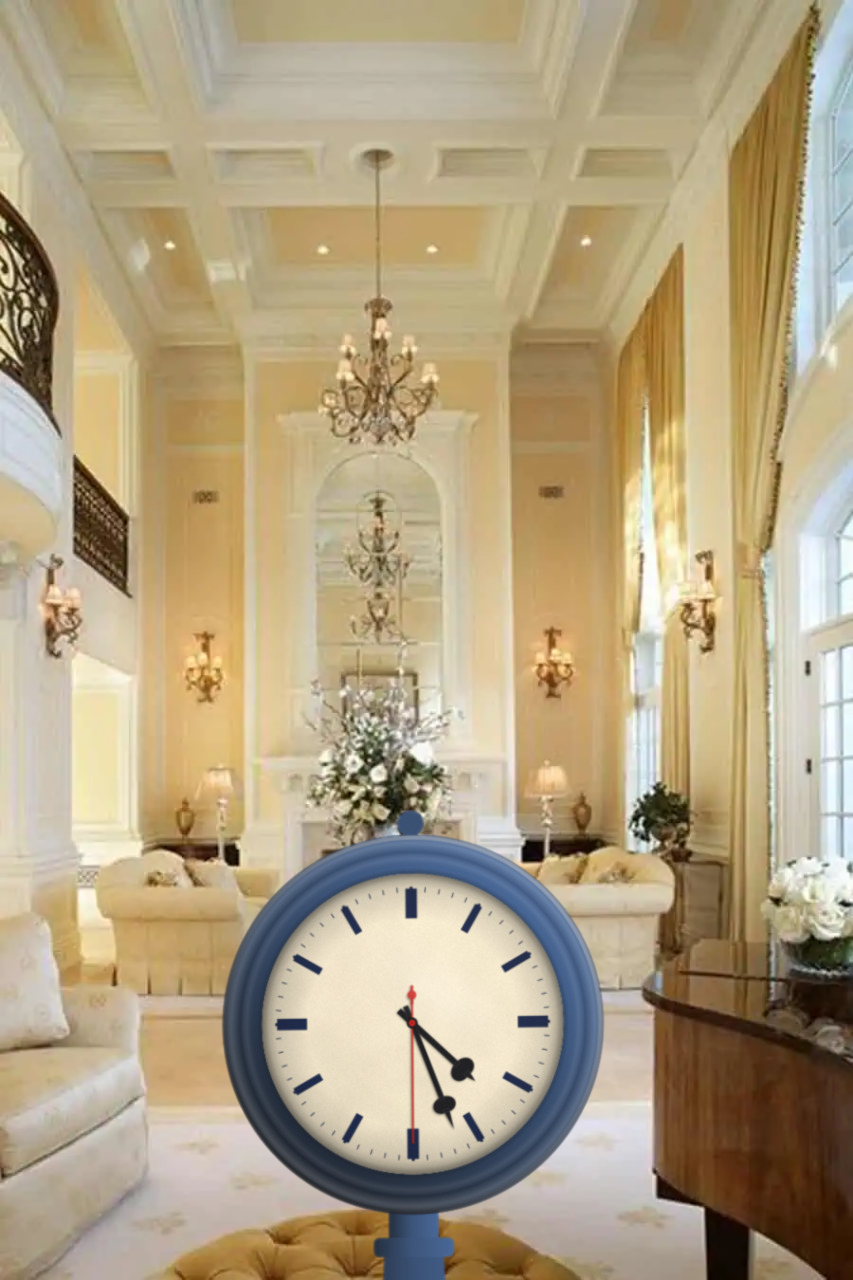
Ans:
4.26.30
